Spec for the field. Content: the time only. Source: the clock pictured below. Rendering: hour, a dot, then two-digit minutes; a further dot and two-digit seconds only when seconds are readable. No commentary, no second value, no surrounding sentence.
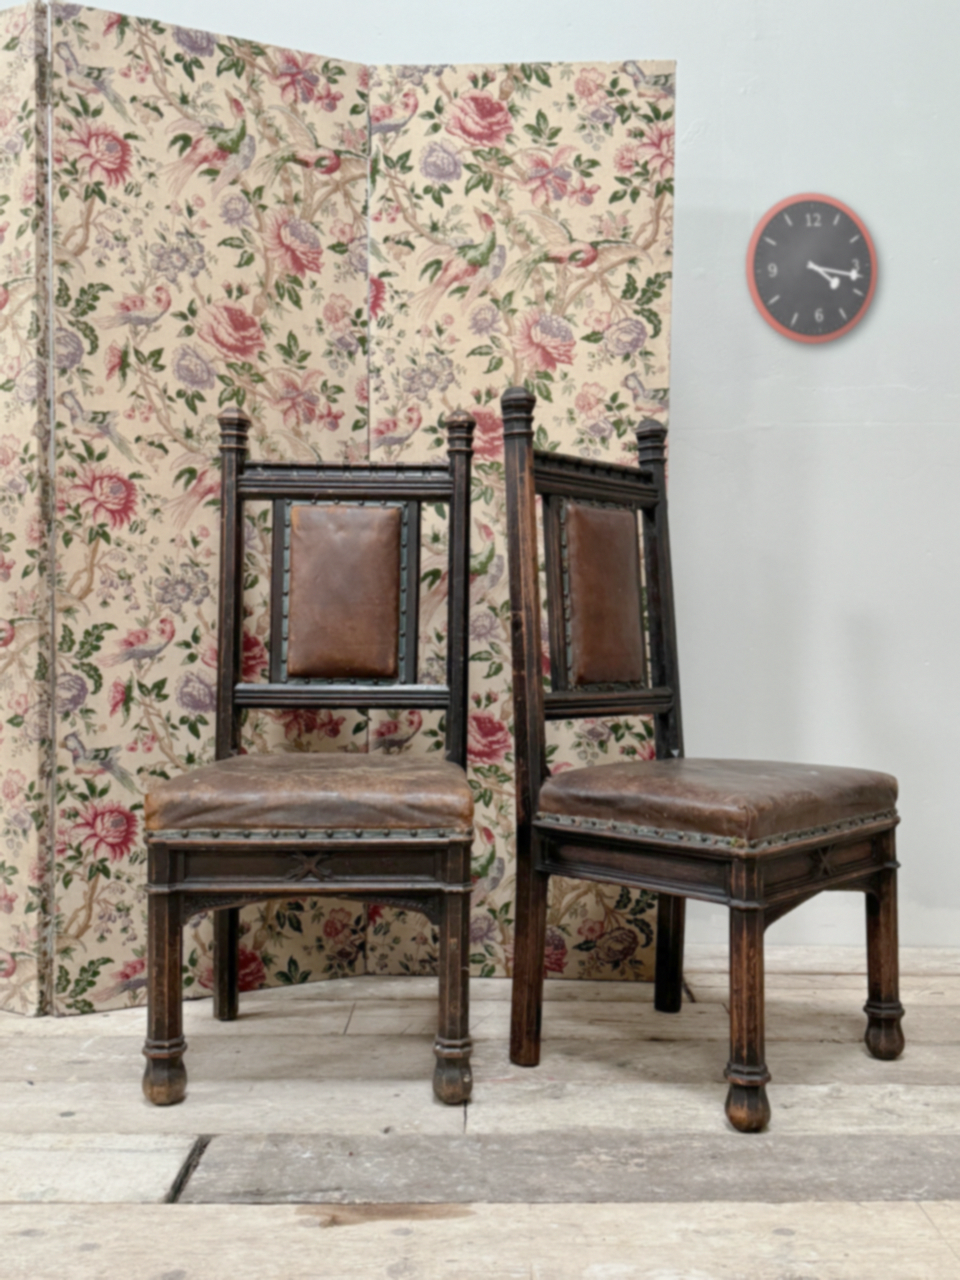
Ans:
4.17
